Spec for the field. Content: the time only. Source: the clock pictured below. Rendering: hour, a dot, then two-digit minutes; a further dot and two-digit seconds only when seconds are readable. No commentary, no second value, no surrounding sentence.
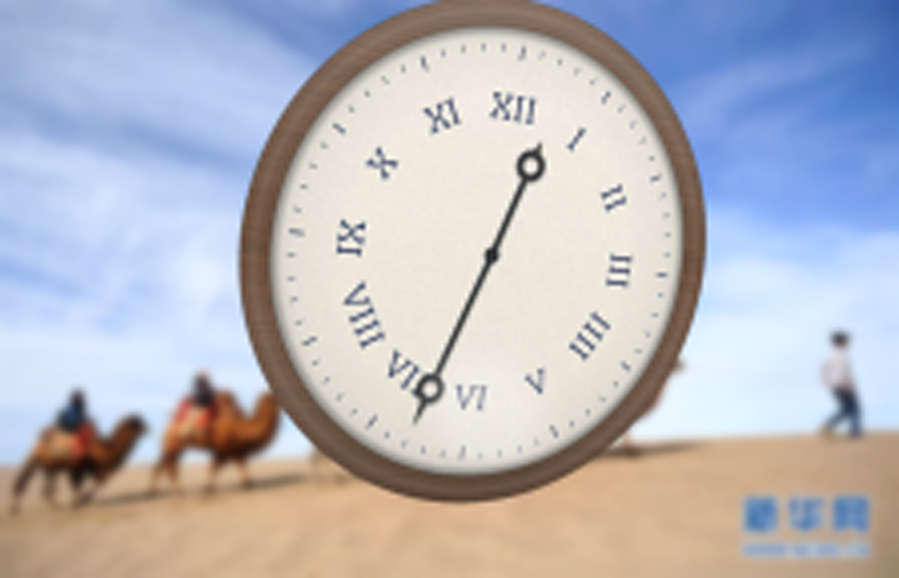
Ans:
12.33
